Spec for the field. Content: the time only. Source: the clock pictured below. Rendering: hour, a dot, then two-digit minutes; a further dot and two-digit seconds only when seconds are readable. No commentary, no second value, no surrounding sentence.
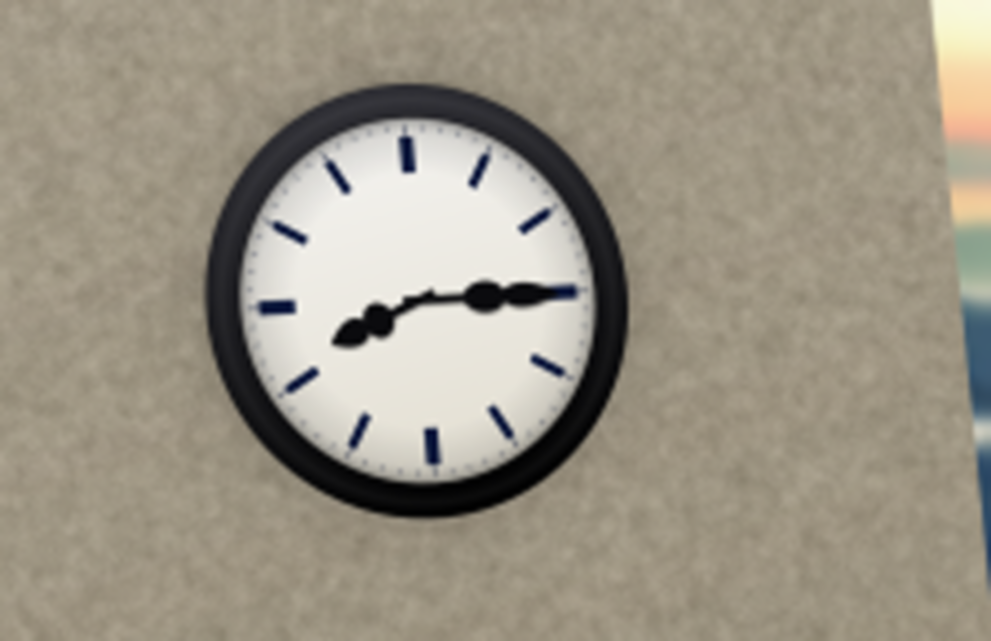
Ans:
8.15
